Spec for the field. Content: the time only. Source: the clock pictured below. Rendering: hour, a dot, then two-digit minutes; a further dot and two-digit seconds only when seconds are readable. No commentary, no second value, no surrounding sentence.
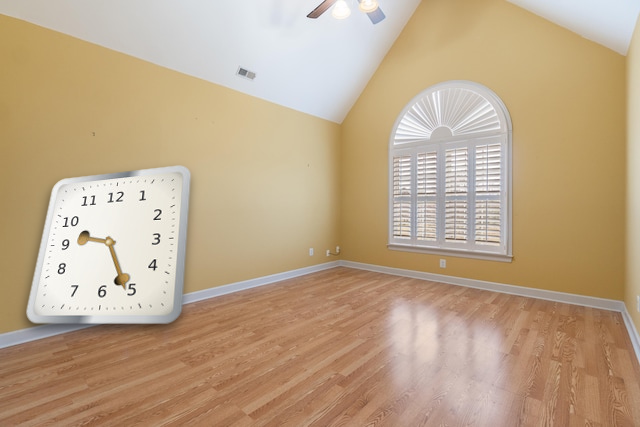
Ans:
9.26
